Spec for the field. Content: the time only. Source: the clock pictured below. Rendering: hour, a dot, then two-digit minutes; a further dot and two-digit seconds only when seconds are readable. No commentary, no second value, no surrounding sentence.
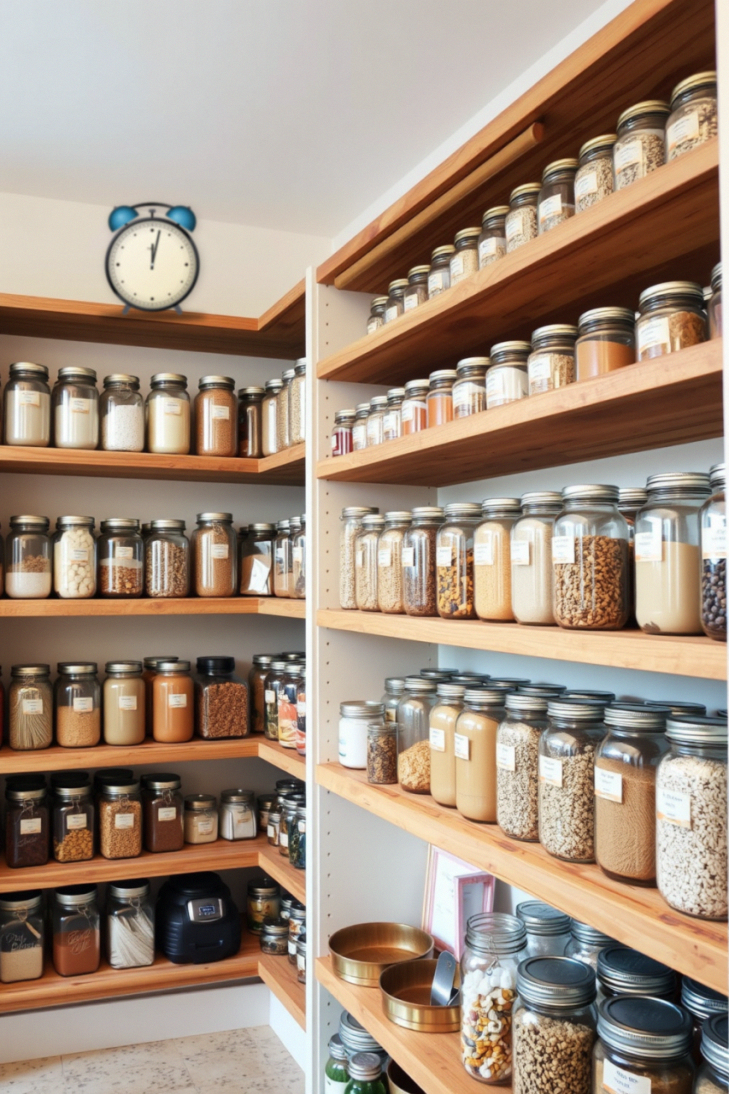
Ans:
12.02
